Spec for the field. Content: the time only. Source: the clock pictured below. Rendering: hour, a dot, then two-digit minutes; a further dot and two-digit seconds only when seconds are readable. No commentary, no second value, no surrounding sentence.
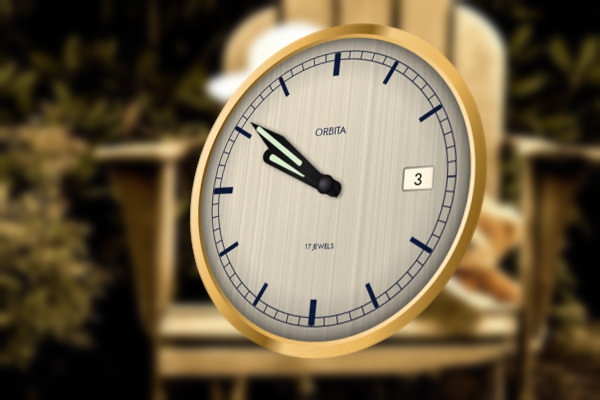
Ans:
9.51
